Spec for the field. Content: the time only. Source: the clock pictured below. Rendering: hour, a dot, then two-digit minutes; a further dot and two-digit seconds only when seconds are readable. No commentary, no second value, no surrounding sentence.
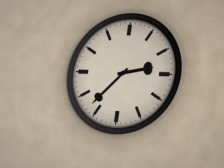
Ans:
2.37
